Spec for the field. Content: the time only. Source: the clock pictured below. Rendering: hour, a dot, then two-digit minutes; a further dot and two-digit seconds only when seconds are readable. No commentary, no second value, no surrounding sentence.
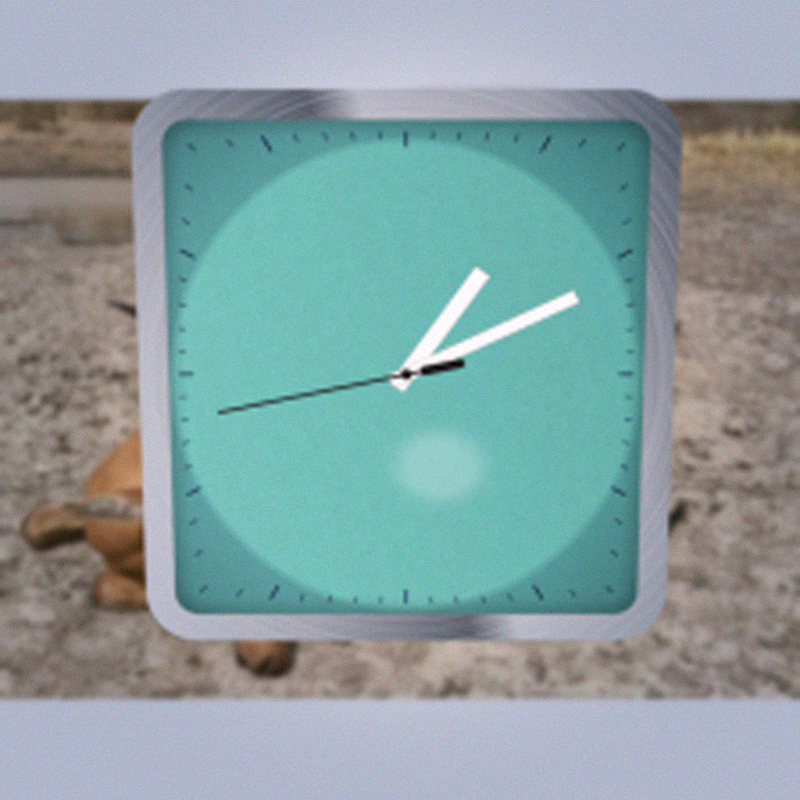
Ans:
1.10.43
